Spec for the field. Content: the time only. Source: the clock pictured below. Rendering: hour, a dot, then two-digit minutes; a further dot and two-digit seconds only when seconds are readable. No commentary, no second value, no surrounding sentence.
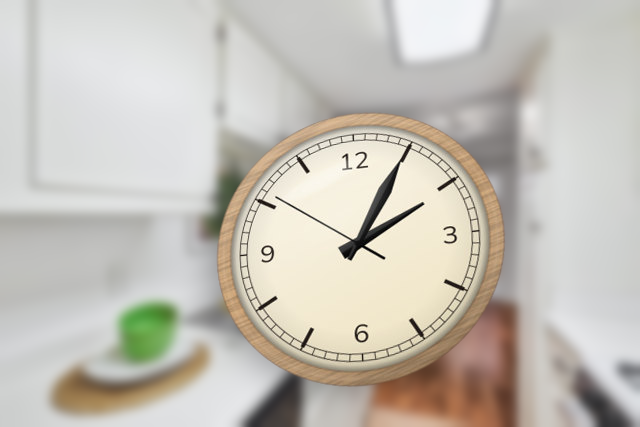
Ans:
2.04.51
